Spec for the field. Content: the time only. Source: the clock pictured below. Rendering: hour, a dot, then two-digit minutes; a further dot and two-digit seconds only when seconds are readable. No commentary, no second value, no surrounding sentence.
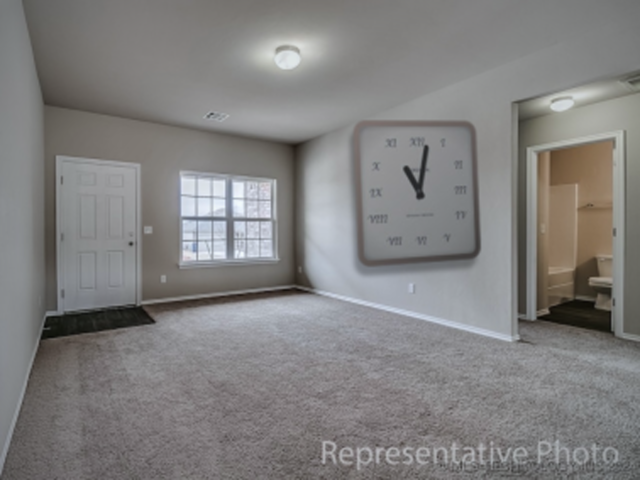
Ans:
11.02
